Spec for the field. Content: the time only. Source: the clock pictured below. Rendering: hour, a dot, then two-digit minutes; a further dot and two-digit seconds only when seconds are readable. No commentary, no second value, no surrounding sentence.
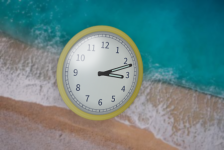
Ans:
3.12
